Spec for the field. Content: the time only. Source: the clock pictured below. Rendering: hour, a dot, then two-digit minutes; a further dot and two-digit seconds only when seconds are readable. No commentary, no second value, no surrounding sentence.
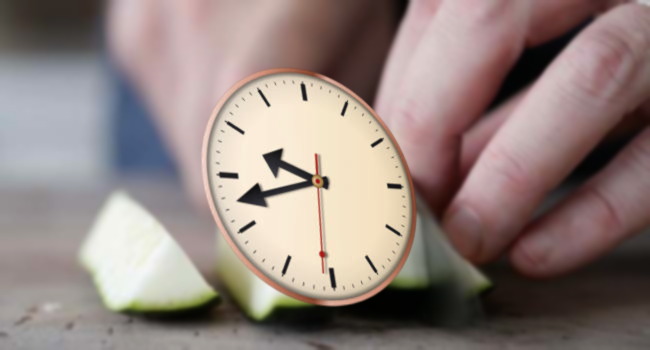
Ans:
9.42.31
